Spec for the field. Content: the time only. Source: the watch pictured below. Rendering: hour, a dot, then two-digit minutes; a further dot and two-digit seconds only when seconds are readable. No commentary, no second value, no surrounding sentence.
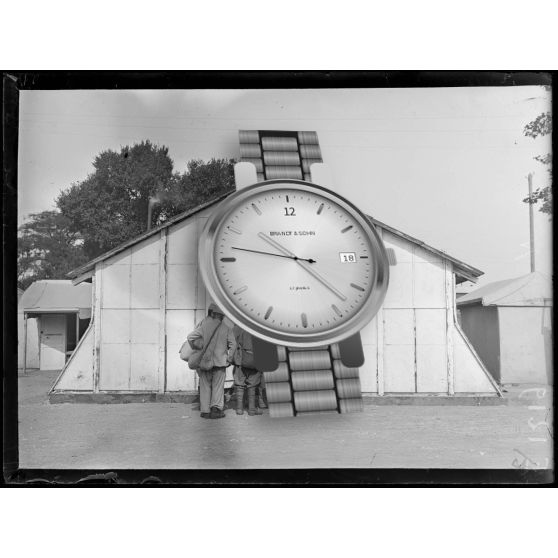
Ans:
10.22.47
